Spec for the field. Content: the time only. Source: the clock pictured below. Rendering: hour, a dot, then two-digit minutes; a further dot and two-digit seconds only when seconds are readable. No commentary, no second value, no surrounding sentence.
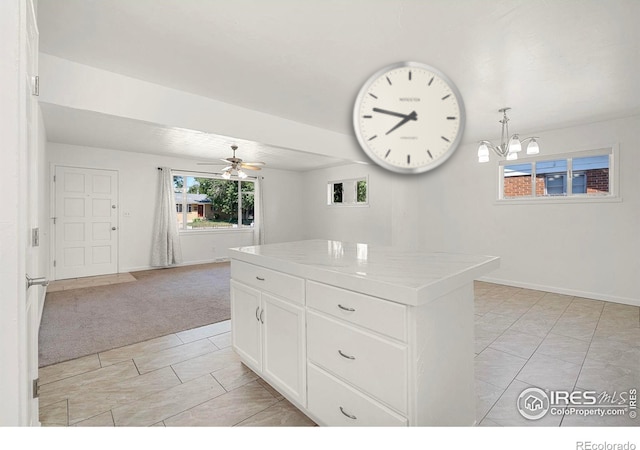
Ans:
7.47
